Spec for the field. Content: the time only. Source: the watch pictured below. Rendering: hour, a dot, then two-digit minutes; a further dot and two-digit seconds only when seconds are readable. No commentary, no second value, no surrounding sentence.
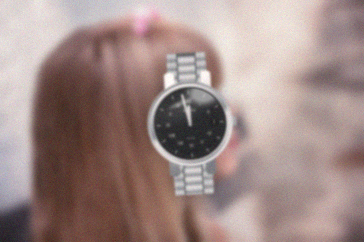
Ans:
11.58
